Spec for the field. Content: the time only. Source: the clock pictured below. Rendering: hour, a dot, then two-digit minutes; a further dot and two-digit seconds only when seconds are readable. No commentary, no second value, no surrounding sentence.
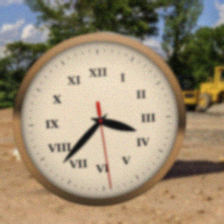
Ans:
3.37.29
